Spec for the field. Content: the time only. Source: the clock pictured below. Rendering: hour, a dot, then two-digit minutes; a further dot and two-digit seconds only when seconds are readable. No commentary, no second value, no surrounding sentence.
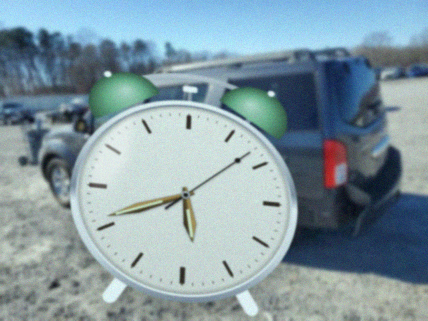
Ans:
5.41.08
